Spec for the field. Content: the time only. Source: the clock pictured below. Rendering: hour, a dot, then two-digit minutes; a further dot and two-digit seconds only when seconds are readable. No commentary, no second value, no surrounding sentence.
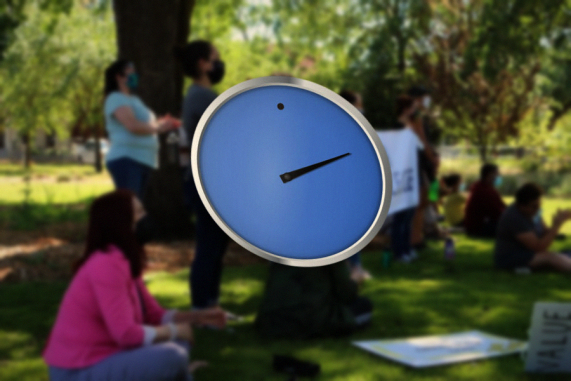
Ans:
2.11
